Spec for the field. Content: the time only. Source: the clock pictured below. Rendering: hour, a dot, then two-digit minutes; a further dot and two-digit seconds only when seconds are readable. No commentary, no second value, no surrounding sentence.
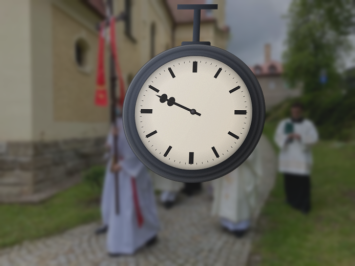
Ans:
9.49
